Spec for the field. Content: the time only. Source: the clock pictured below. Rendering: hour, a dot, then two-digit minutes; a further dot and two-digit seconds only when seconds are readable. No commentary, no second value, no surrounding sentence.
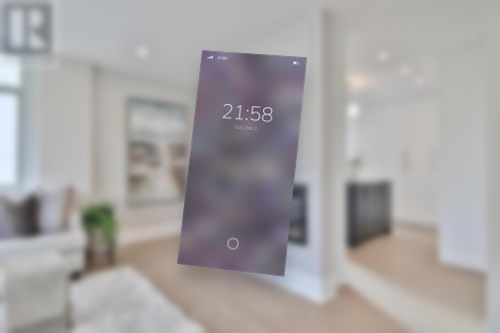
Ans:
21.58
